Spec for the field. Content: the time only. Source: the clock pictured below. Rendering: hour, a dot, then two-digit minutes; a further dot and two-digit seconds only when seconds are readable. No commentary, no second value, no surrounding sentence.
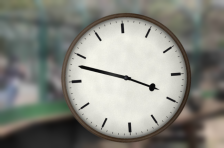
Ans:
3.48
